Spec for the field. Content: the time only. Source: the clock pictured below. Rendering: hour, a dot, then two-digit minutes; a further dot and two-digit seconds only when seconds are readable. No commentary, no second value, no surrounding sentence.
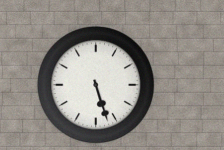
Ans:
5.27
